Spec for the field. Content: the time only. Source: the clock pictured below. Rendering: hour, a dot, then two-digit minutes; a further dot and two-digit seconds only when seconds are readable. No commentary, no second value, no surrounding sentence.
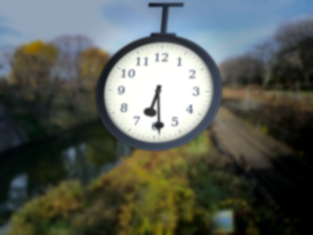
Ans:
6.29
